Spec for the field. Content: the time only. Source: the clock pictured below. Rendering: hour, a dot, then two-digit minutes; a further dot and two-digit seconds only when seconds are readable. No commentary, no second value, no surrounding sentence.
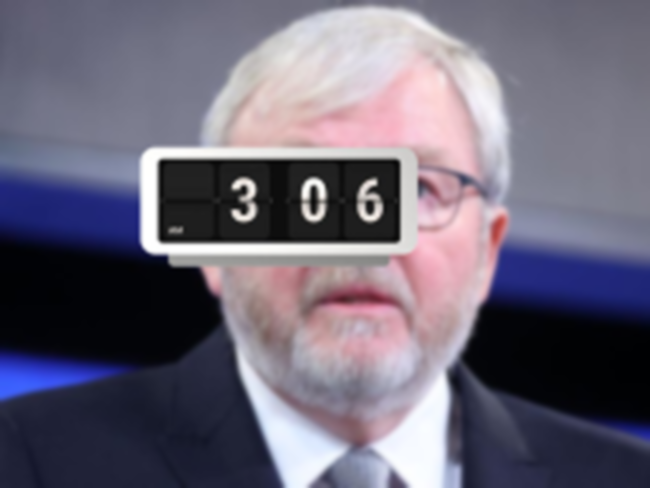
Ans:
3.06
